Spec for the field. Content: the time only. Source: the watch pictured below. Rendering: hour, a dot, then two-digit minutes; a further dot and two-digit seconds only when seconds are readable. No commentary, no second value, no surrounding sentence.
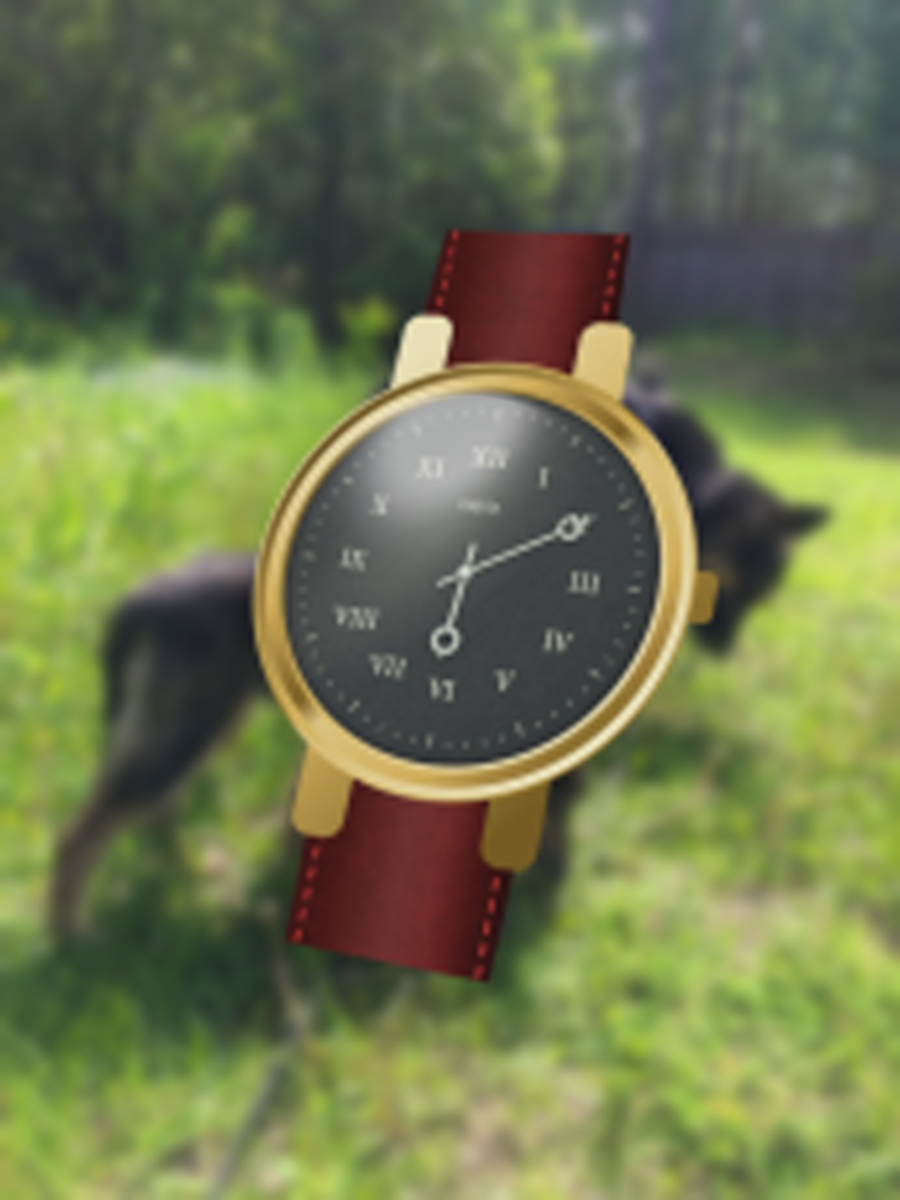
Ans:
6.10
